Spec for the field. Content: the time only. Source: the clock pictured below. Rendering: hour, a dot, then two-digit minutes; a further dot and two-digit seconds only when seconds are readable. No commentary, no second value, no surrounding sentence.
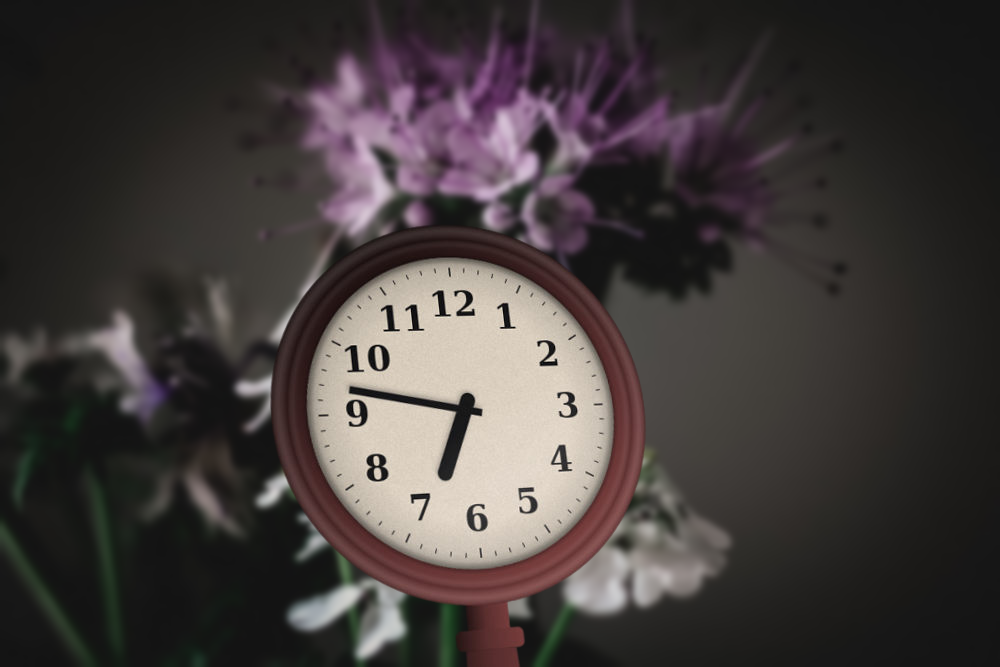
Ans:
6.47
